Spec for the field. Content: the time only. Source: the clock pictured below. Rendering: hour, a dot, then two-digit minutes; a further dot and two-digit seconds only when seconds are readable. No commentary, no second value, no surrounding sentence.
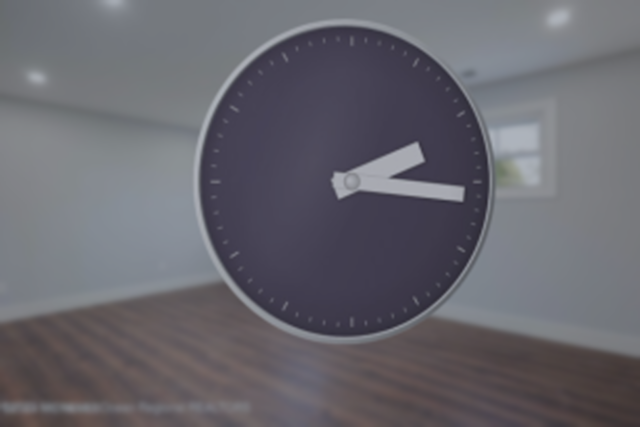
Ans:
2.16
